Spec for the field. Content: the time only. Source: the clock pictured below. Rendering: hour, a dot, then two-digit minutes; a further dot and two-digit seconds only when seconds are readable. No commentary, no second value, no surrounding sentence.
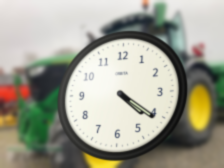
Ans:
4.21
